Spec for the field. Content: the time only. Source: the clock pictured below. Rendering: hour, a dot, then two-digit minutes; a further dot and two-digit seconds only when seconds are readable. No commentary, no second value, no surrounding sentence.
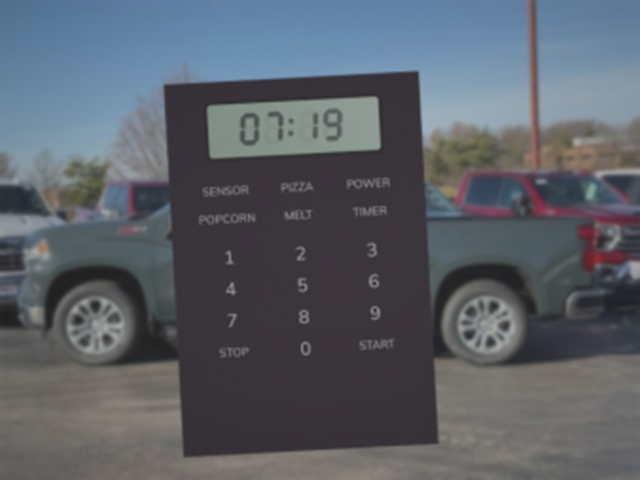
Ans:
7.19
